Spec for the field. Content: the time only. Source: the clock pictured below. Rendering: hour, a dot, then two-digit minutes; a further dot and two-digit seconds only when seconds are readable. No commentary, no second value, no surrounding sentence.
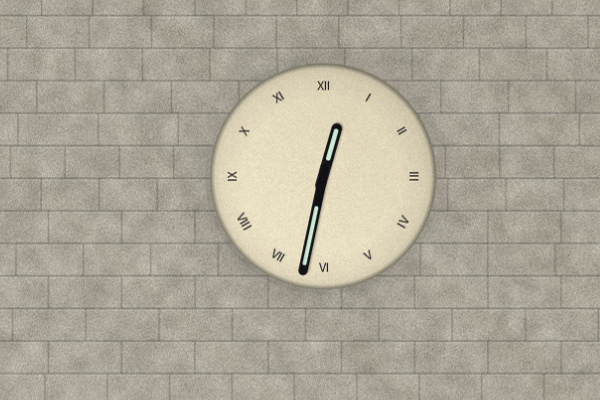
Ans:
12.32
